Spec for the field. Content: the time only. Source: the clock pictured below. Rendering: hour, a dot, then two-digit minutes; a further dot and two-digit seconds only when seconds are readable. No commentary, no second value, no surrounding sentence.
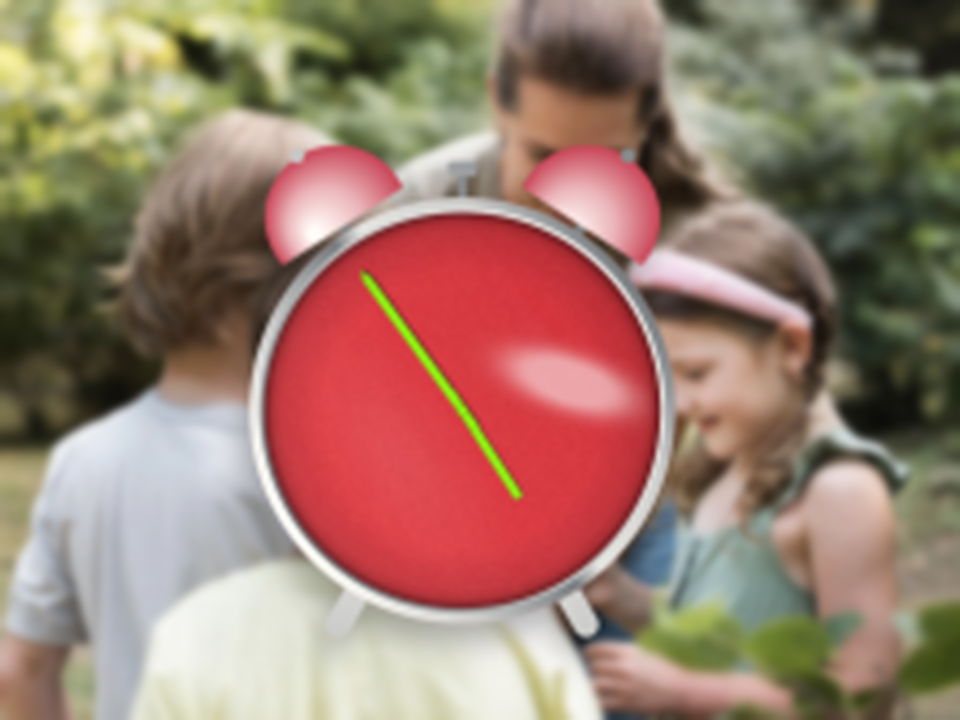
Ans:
4.54
